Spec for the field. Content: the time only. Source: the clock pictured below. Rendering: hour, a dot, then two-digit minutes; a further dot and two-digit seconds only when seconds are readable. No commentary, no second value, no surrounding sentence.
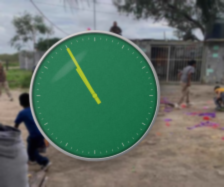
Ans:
10.55
